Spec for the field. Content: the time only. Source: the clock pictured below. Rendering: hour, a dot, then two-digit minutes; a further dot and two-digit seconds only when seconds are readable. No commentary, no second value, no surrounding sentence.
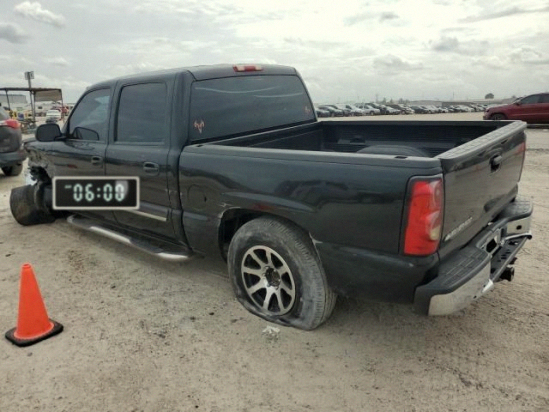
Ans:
6.00
